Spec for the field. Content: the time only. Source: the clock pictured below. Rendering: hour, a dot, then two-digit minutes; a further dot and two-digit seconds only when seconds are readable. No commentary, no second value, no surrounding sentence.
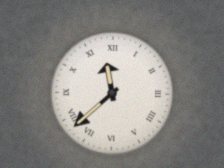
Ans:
11.38
